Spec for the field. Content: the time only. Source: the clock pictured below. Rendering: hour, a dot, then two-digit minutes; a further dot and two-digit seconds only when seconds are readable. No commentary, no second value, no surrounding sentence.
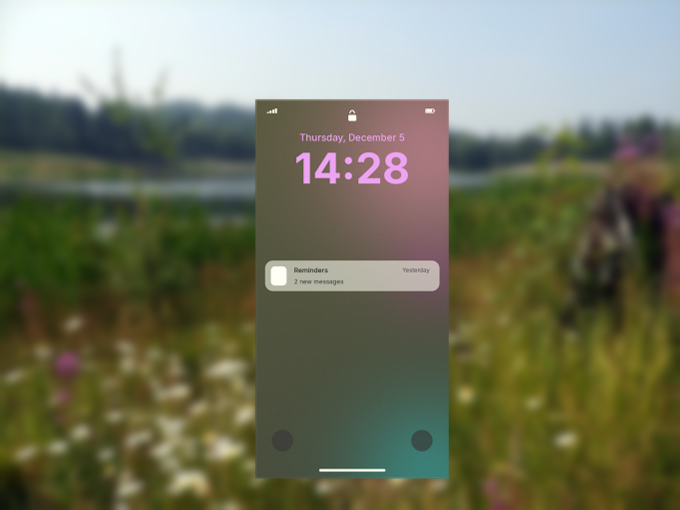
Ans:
14.28
